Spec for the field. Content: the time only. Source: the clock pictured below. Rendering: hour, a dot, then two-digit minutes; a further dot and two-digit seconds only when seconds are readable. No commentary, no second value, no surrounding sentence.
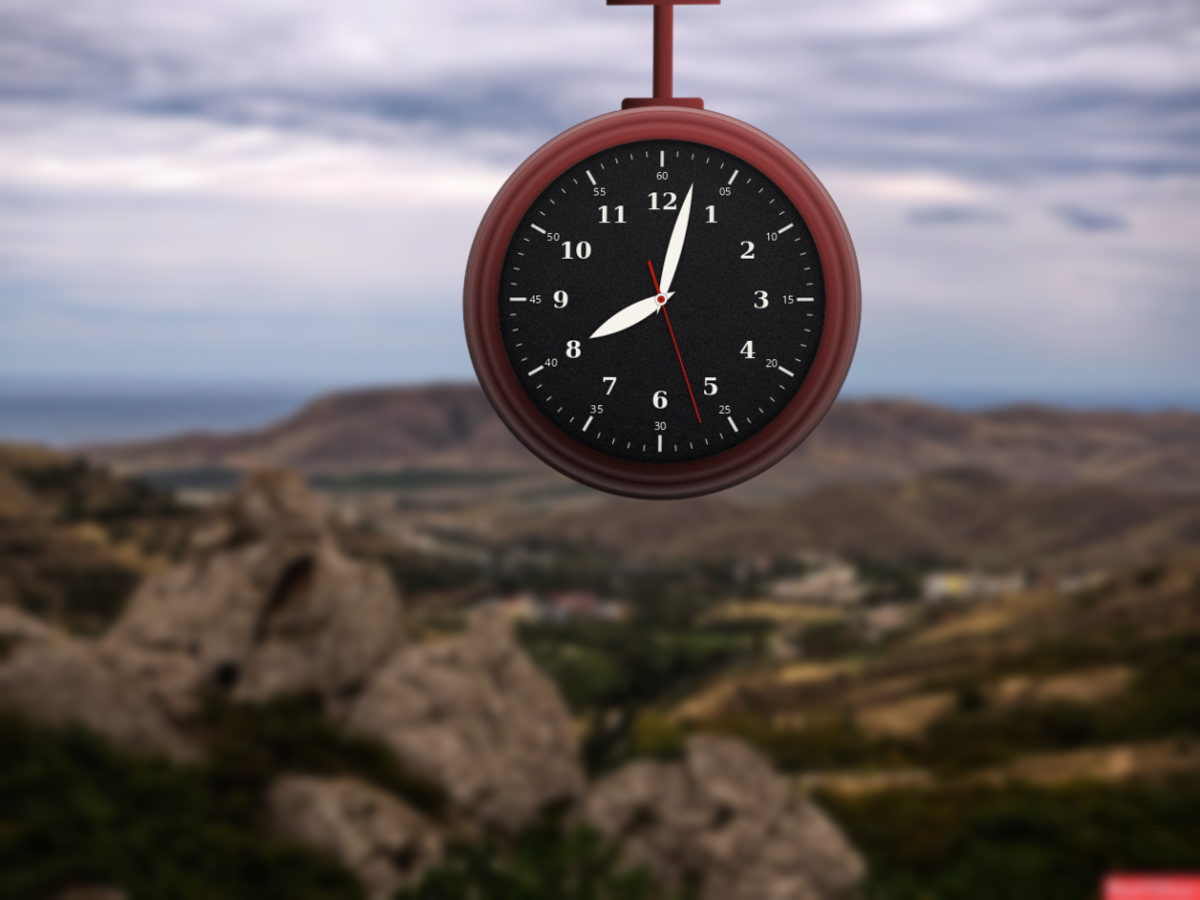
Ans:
8.02.27
